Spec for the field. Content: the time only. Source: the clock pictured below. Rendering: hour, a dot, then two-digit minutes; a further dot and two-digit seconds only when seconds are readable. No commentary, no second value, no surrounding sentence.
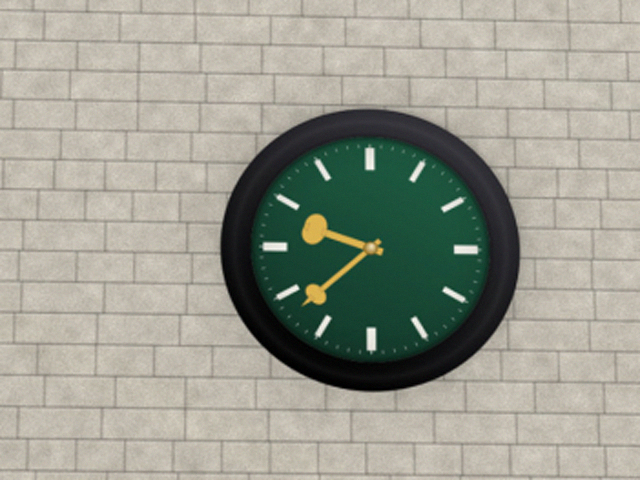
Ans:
9.38
